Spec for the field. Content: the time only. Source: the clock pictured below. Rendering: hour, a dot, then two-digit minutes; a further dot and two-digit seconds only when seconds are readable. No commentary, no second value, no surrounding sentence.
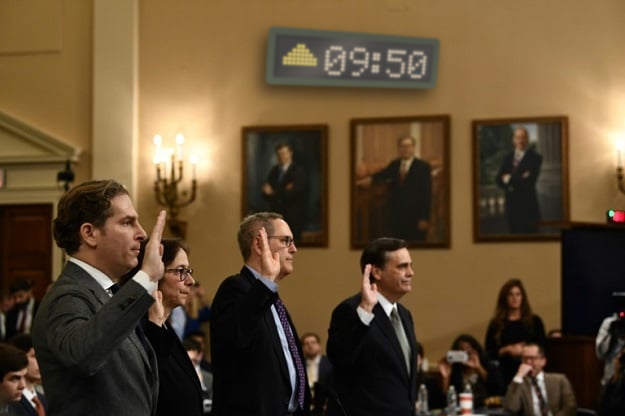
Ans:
9.50
